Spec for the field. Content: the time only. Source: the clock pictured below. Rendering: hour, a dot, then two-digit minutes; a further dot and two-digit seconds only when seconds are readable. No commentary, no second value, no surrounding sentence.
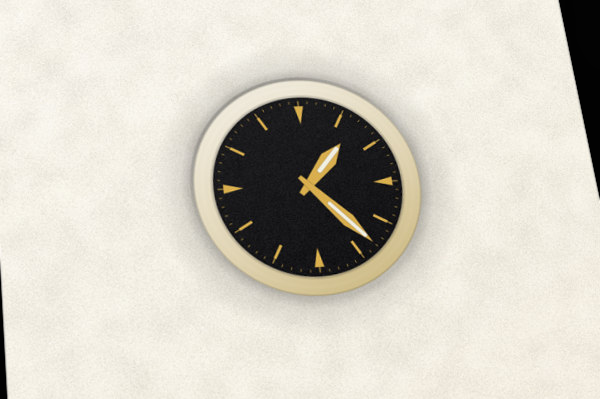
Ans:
1.23
